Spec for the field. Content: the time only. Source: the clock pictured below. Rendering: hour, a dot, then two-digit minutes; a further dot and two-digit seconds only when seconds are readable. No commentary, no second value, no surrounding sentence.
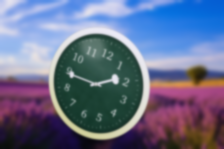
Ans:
1.44
